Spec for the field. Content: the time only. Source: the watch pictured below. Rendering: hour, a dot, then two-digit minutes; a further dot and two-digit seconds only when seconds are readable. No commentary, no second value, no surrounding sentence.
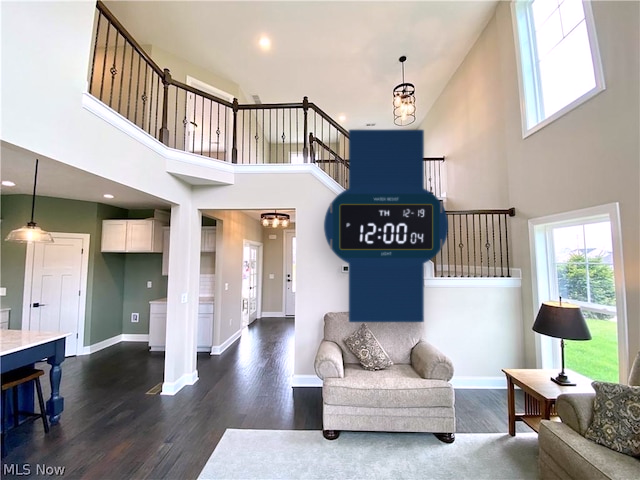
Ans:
12.00.04
